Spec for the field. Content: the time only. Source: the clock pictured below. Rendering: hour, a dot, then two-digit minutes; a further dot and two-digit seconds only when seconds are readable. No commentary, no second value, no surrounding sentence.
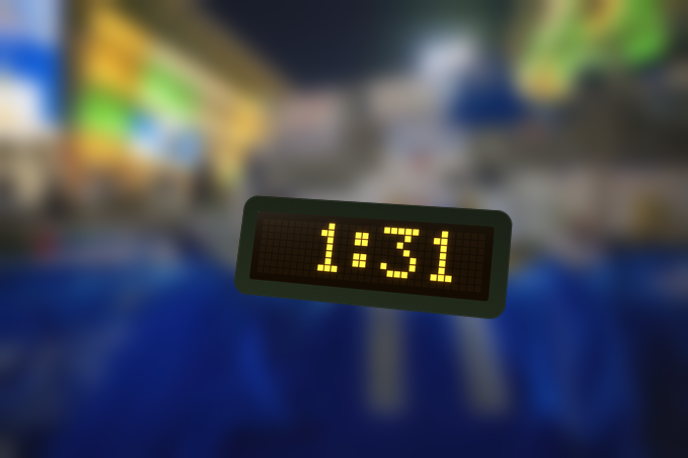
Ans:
1.31
